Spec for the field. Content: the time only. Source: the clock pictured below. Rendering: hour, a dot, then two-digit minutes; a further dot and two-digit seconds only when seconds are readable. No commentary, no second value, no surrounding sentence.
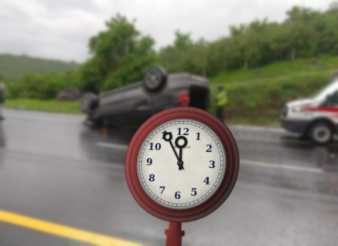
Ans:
11.55
